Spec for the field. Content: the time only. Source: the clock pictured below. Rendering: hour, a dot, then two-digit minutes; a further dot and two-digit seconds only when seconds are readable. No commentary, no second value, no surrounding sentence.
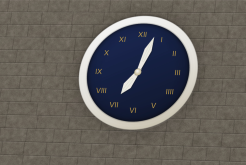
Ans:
7.03
